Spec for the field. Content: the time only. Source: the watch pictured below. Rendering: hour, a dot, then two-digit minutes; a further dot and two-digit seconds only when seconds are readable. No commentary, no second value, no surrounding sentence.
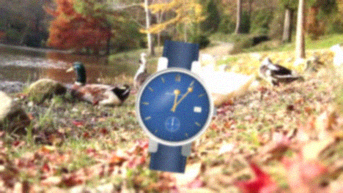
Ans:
12.06
